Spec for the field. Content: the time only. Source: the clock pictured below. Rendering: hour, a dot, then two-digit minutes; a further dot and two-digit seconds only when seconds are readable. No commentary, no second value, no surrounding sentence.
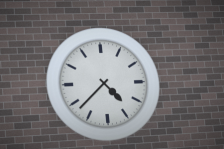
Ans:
4.38
